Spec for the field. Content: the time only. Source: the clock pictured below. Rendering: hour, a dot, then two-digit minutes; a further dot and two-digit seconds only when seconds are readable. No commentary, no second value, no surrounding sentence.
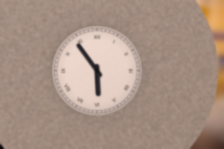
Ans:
5.54
